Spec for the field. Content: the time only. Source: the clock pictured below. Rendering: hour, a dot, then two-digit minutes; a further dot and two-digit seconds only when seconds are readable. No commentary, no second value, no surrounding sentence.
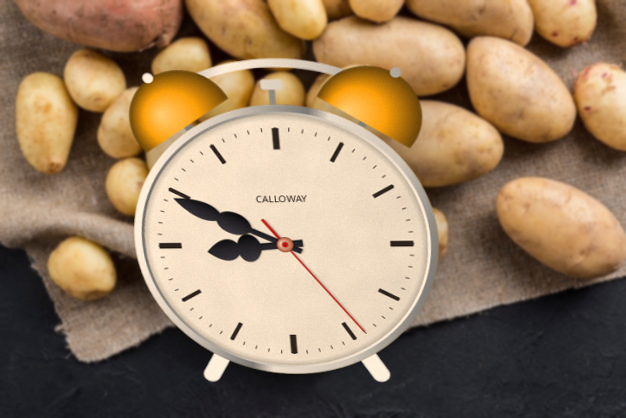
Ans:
8.49.24
